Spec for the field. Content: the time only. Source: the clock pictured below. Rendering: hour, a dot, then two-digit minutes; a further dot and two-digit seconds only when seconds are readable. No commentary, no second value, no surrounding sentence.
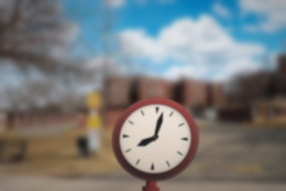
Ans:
8.02
